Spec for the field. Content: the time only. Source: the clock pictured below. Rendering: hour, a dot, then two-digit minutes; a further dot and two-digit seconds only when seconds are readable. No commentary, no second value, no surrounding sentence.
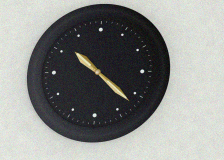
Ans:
10.22
